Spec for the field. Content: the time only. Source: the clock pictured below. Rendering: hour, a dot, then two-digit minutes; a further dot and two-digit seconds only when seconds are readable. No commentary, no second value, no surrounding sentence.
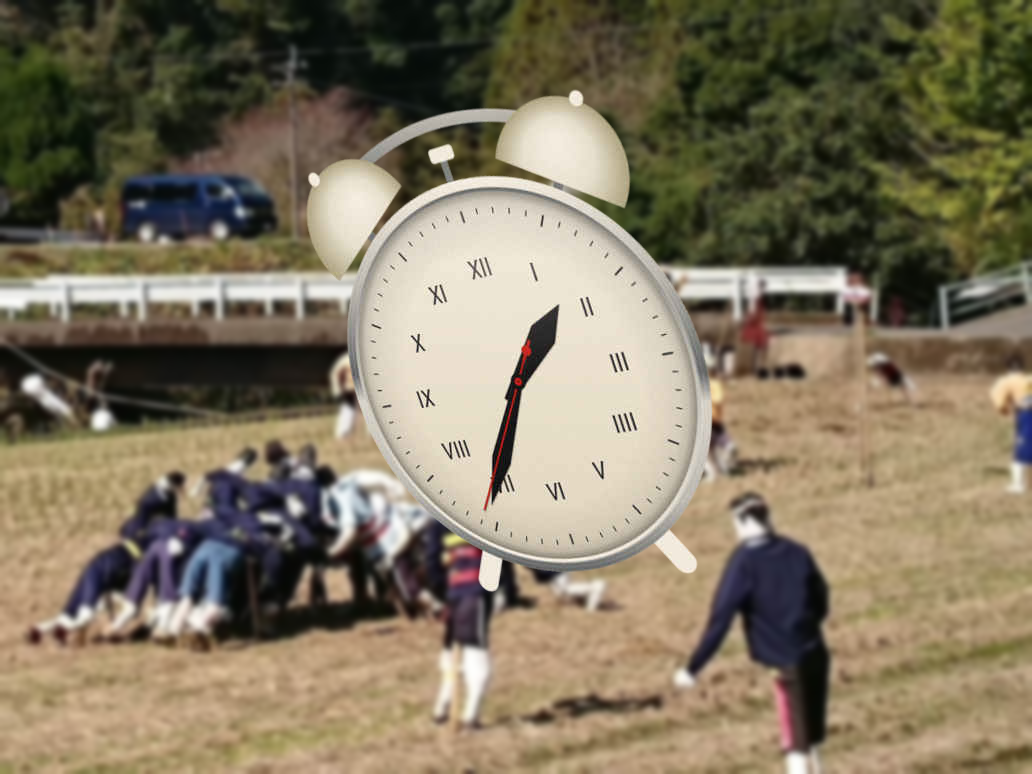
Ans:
1.35.36
